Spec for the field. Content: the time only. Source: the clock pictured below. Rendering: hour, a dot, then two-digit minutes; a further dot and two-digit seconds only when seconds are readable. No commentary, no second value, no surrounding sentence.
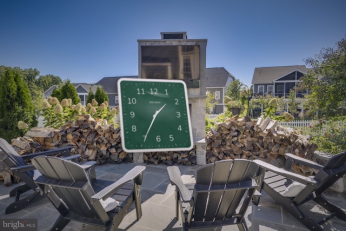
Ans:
1.35
